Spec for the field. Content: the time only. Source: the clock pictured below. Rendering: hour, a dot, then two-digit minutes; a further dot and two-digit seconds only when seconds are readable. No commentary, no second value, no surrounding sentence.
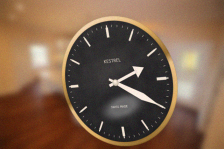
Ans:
2.20
